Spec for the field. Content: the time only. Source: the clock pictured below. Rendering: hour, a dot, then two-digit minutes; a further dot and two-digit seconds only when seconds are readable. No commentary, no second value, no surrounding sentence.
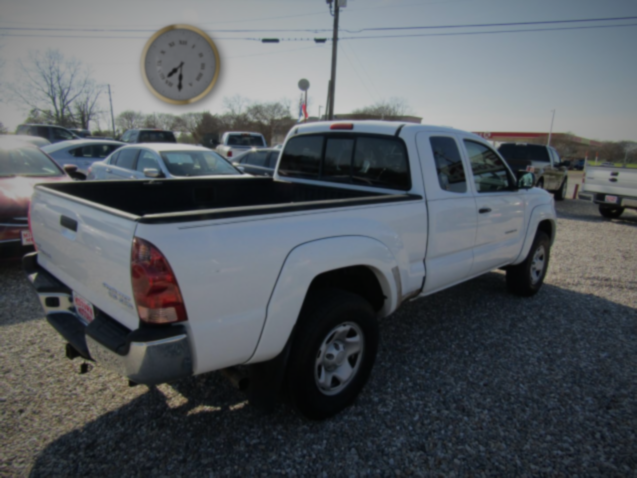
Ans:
7.30
